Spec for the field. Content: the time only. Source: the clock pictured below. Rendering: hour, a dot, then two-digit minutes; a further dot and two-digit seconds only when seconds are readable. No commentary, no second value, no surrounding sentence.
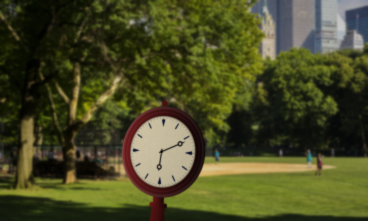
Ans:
6.11
